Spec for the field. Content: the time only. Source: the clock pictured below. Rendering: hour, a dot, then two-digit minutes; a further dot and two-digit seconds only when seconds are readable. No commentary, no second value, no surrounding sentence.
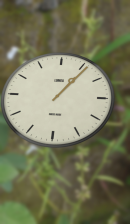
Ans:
1.06
